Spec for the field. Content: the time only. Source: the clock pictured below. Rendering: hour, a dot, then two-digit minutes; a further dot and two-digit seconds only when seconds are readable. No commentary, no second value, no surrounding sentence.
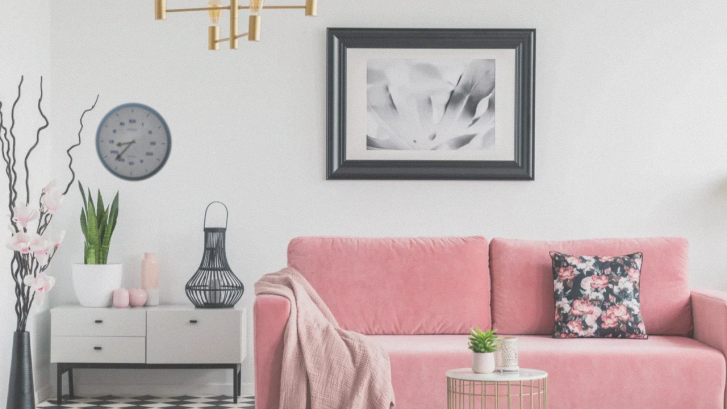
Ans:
8.37
